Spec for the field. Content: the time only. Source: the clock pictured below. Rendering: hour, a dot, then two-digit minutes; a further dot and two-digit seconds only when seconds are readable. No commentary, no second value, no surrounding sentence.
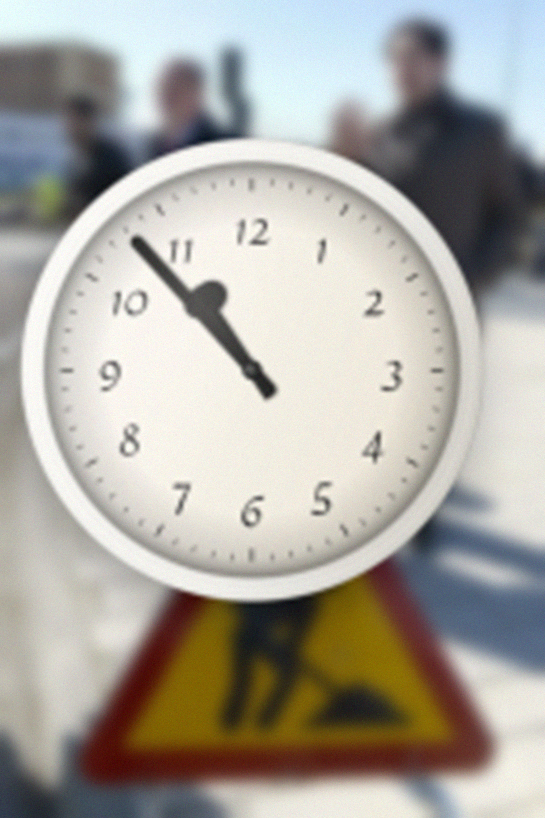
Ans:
10.53
